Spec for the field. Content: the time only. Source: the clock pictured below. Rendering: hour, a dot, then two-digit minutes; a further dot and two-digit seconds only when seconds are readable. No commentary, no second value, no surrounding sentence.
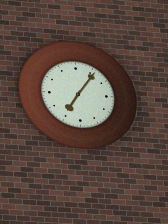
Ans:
7.06
